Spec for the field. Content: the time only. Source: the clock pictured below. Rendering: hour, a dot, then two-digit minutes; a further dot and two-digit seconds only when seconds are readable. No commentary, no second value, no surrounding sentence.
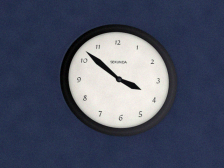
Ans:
3.52
